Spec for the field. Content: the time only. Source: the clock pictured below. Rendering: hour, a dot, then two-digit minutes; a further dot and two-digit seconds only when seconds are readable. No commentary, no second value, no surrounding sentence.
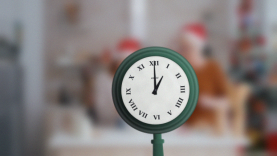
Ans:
1.00
